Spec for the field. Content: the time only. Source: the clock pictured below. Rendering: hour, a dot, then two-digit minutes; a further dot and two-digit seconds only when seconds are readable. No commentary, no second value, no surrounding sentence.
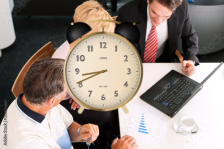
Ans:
8.41
